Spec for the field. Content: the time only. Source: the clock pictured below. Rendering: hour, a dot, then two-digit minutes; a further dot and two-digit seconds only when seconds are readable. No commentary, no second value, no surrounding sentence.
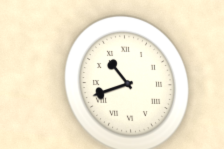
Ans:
10.42
